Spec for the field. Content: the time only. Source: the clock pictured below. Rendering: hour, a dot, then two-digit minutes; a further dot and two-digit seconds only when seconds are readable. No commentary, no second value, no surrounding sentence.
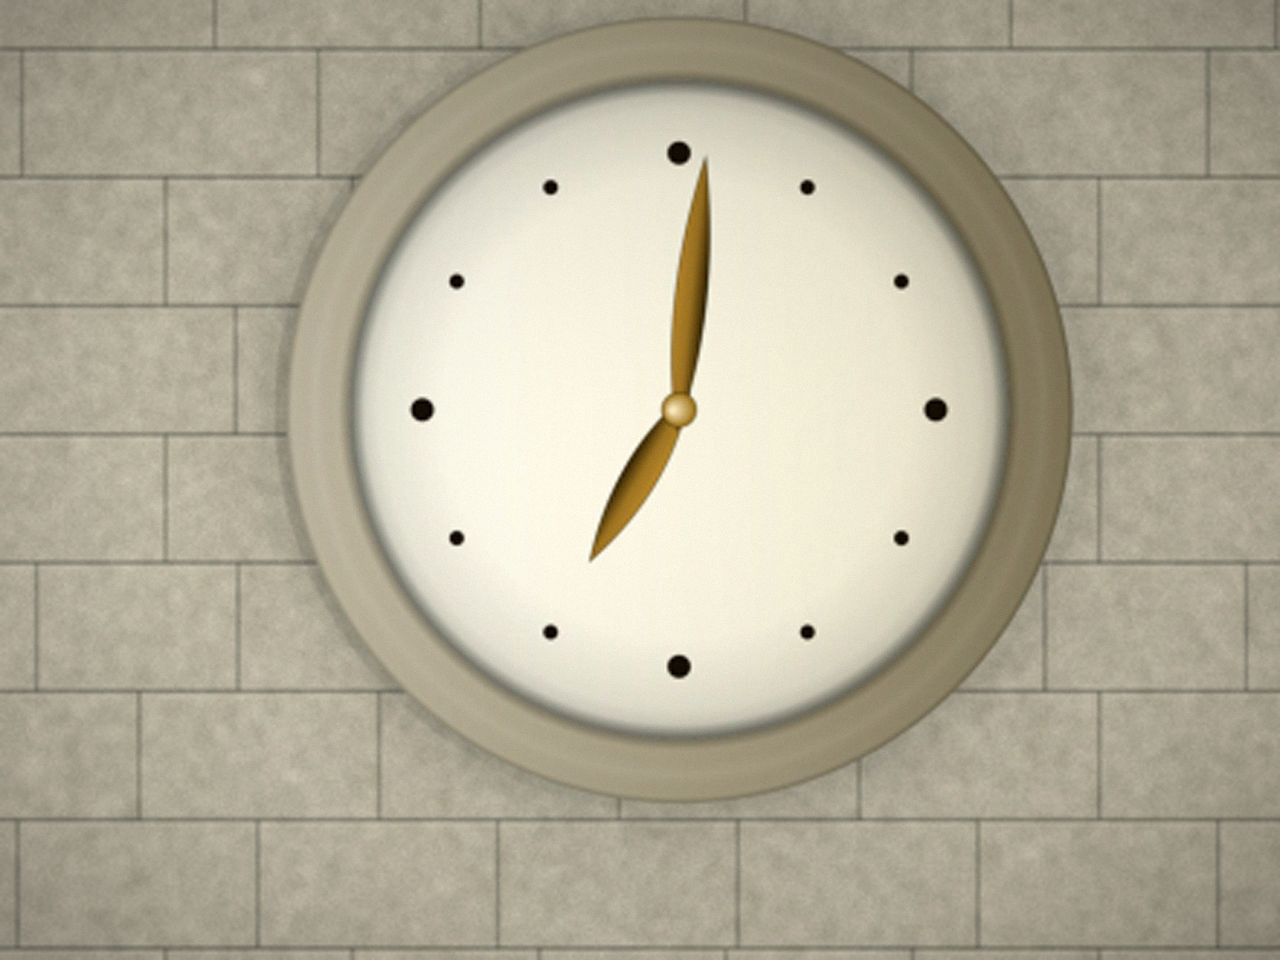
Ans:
7.01
